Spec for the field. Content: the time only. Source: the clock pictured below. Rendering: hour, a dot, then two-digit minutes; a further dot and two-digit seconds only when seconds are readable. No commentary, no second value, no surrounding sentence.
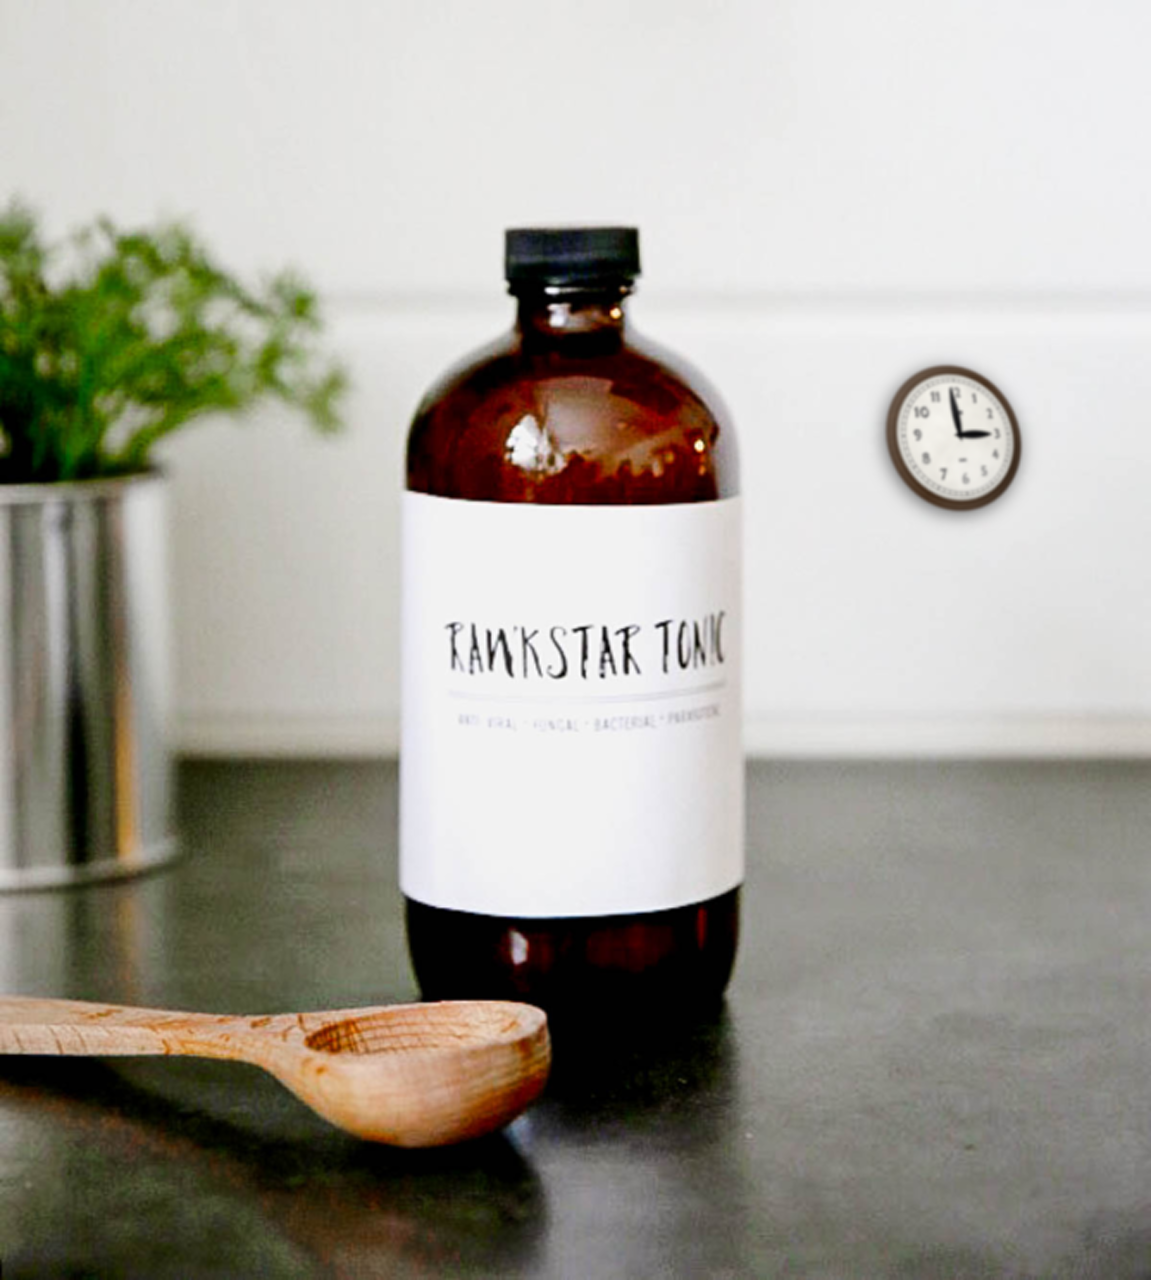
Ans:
2.59
